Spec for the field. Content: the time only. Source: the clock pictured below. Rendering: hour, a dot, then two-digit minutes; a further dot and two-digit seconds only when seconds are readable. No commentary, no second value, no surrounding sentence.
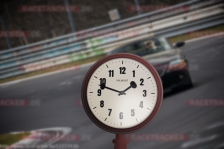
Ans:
1.48
